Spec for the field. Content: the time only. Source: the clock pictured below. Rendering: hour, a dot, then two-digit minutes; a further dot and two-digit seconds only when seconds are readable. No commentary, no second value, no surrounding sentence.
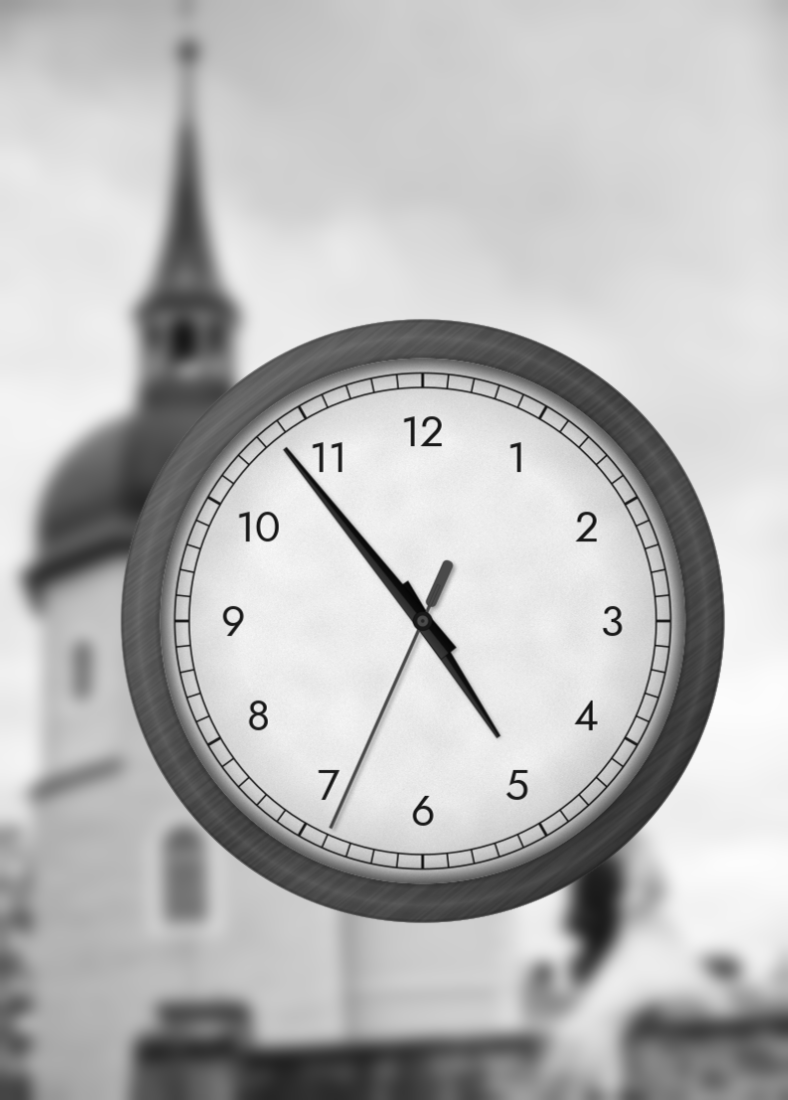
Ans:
4.53.34
